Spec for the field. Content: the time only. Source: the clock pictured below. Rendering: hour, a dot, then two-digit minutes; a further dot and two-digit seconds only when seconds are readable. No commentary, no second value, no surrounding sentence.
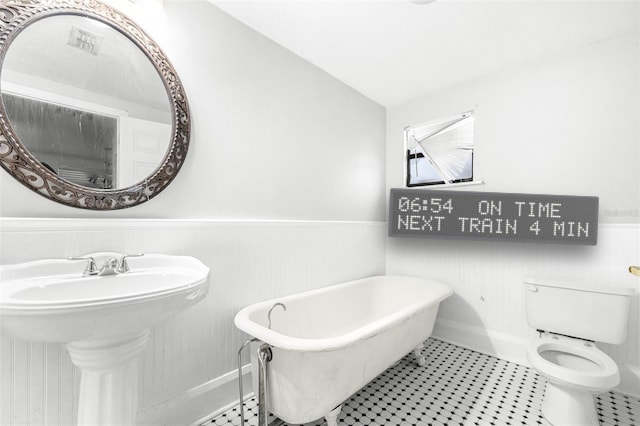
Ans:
6.54
